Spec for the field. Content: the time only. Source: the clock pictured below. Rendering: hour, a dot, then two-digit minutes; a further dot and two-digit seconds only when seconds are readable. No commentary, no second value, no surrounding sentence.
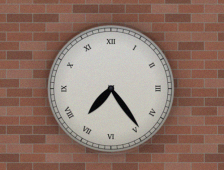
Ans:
7.24
